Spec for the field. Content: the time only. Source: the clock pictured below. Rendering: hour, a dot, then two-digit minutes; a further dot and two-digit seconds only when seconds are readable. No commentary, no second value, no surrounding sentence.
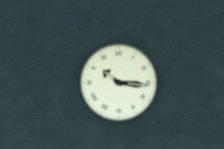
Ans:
10.16
